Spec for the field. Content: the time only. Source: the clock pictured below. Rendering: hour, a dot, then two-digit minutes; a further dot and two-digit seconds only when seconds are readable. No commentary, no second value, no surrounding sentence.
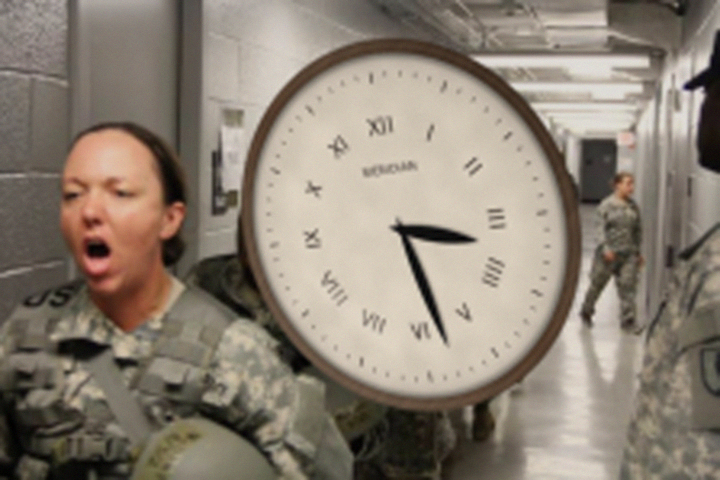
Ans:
3.28
